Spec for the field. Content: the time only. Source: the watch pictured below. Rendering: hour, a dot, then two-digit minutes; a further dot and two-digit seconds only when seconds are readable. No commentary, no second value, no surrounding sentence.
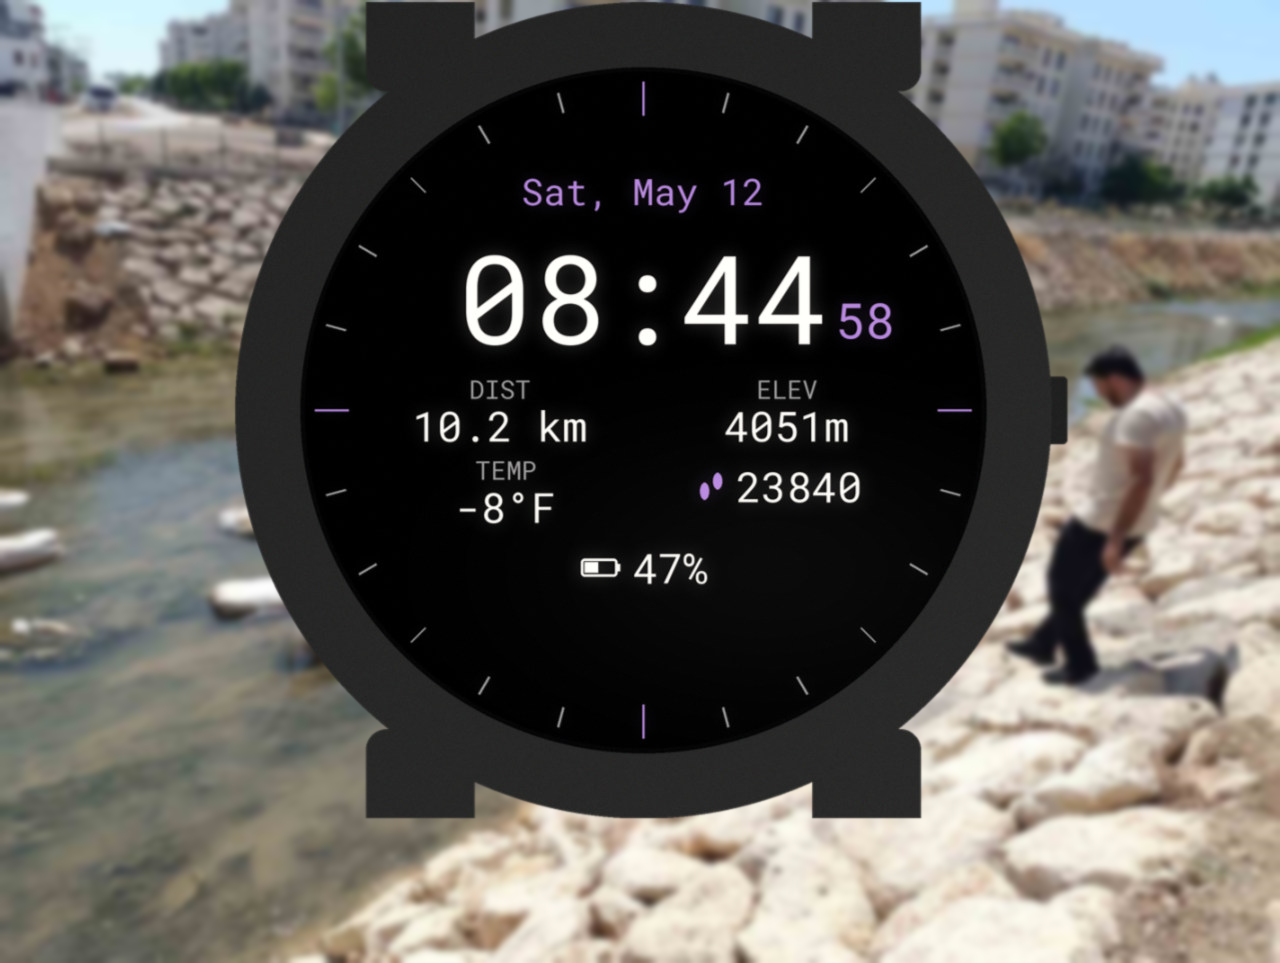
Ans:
8.44.58
